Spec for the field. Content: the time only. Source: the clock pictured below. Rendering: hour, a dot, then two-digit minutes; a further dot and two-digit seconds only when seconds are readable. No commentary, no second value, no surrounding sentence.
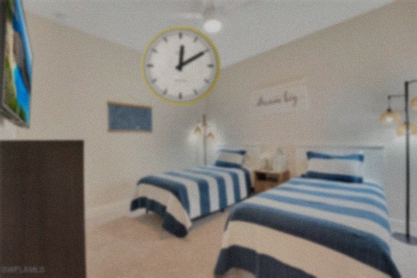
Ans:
12.10
